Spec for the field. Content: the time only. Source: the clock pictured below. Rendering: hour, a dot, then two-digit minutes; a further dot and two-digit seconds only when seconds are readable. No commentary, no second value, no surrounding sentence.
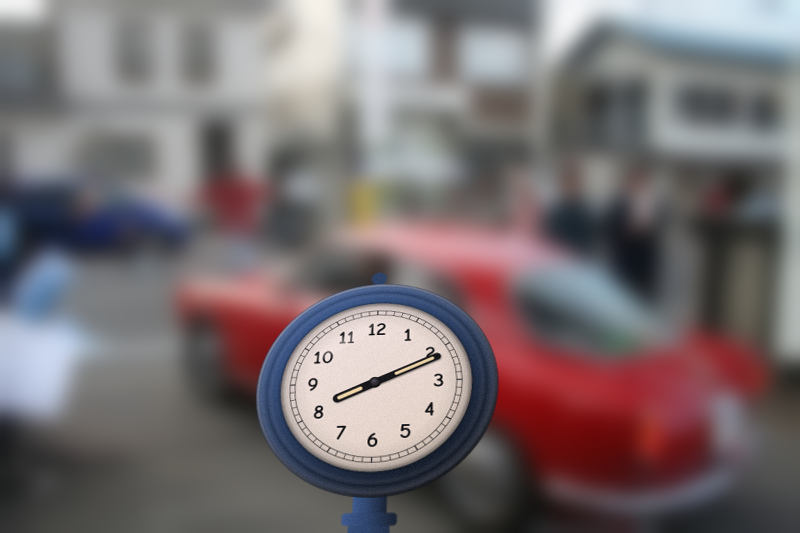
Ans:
8.11
